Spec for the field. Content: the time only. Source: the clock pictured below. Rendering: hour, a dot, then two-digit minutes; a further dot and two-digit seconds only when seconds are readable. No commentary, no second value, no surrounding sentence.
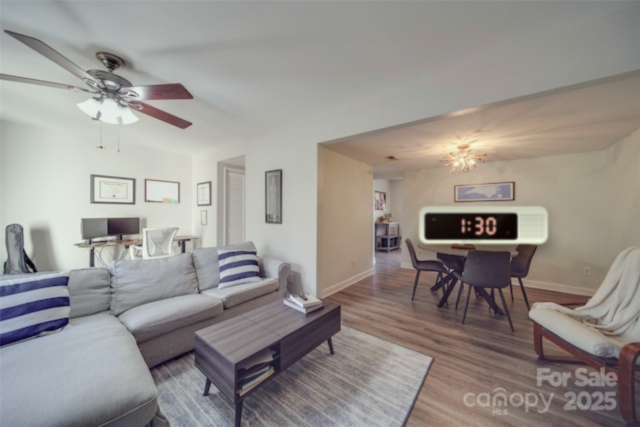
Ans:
1.30
